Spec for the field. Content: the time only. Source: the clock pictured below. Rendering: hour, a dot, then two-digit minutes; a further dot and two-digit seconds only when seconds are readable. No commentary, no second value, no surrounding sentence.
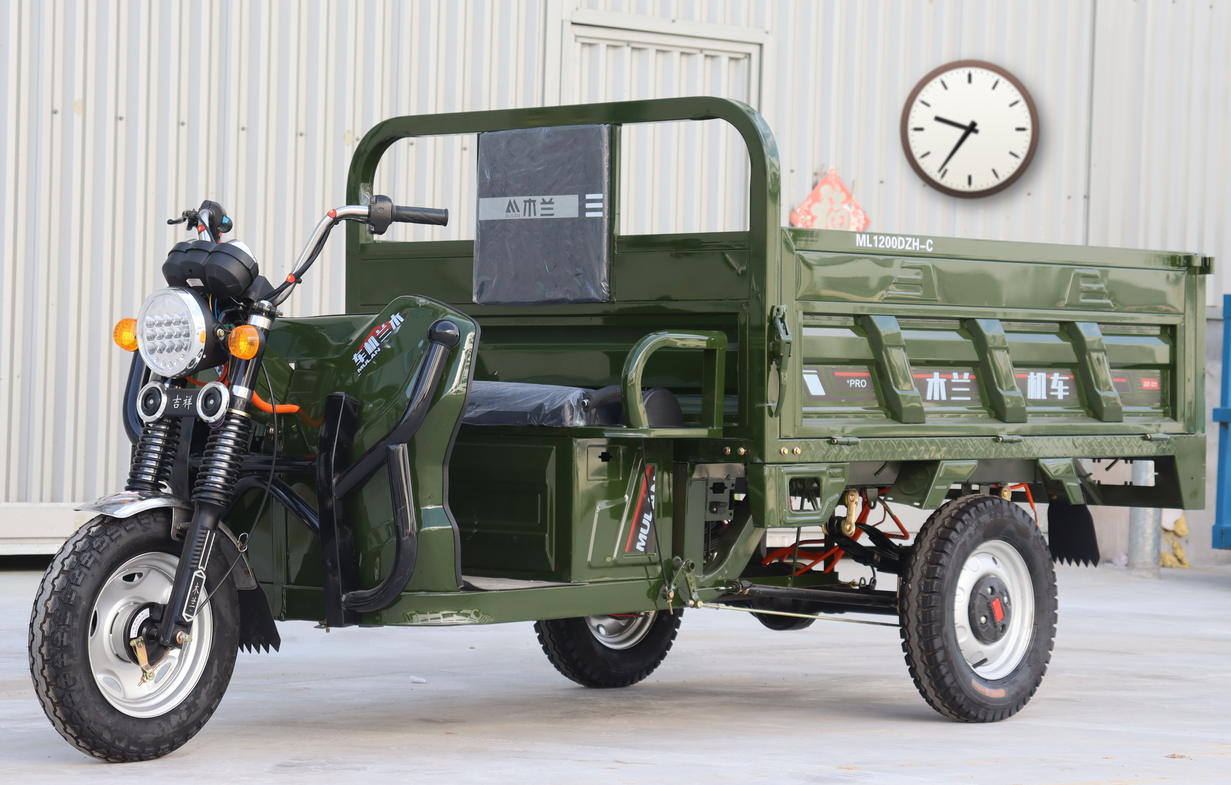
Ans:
9.36
